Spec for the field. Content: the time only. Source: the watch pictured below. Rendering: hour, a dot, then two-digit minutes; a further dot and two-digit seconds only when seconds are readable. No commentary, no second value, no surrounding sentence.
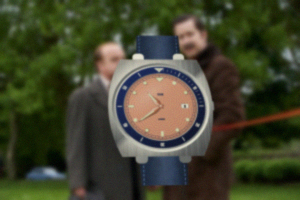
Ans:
10.39
